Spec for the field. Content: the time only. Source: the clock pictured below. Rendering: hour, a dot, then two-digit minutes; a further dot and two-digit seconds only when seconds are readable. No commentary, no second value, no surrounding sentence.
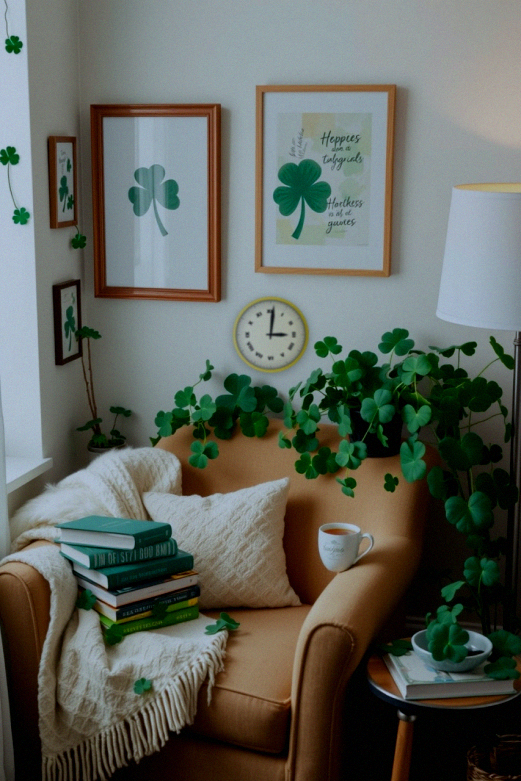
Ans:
3.01
